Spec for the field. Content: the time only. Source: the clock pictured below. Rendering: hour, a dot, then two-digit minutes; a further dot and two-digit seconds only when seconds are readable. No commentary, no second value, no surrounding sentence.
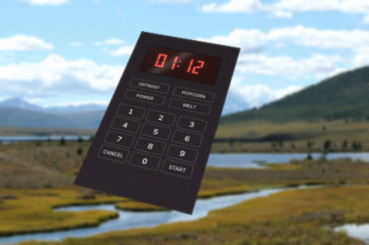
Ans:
1.12
